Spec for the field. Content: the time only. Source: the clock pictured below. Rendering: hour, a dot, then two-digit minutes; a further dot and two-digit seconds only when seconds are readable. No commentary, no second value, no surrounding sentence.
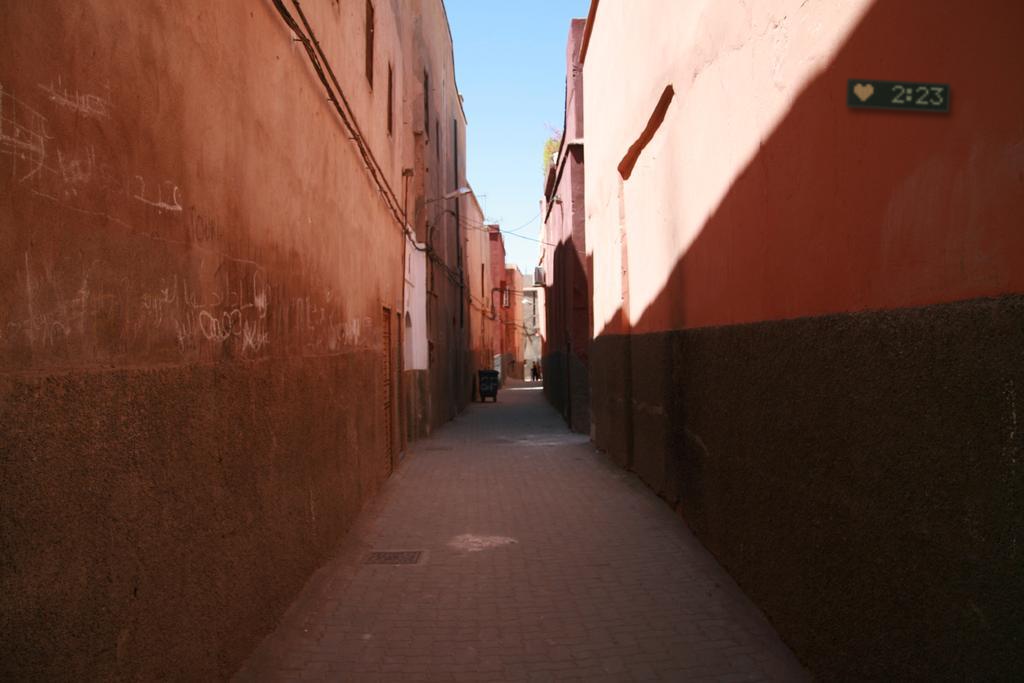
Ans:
2.23
